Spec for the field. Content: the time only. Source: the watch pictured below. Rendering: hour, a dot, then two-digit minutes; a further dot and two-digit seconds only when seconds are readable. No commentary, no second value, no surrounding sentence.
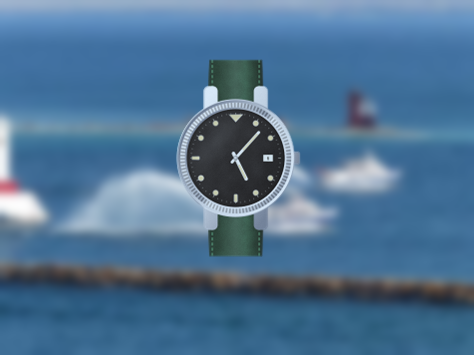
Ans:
5.07
